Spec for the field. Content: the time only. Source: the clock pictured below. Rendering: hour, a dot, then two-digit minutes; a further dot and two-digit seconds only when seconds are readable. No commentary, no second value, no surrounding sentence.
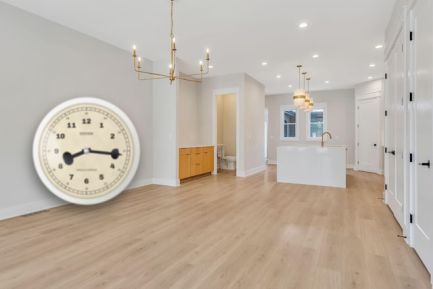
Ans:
8.16
